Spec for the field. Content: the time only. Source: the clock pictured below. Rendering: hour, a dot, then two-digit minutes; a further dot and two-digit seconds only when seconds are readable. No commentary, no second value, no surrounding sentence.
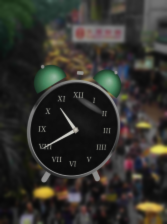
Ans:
10.40
